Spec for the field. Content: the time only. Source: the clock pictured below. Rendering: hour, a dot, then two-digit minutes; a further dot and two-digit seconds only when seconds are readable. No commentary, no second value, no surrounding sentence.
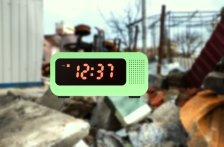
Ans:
12.37
